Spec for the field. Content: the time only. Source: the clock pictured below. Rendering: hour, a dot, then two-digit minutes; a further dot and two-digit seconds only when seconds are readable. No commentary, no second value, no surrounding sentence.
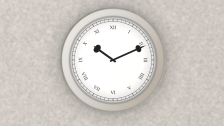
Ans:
10.11
